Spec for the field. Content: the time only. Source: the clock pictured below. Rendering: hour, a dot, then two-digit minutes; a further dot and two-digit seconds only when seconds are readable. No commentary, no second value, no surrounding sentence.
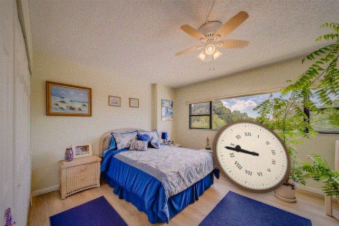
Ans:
9.48
